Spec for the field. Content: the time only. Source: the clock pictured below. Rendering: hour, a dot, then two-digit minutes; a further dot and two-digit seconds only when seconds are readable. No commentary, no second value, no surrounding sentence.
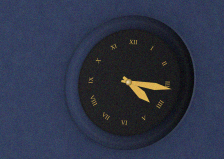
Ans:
4.16
